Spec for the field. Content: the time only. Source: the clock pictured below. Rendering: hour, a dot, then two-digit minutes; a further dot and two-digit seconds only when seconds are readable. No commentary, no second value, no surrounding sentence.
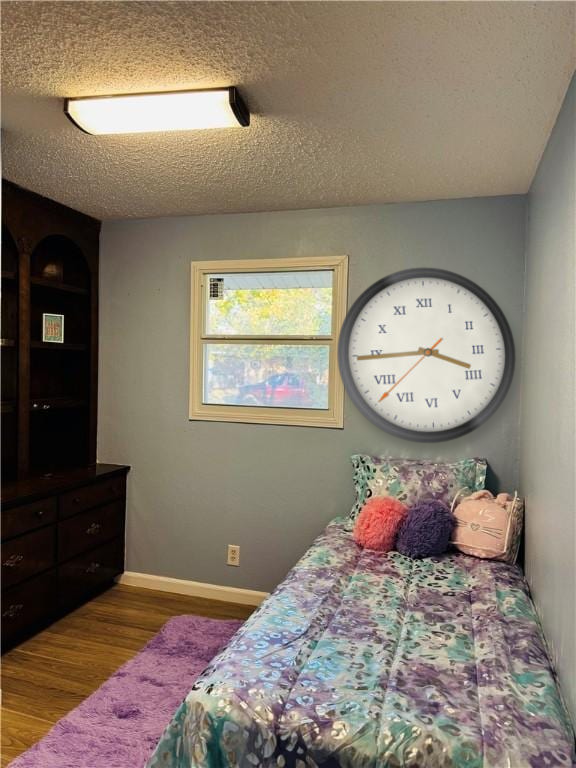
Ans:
3.44.38
